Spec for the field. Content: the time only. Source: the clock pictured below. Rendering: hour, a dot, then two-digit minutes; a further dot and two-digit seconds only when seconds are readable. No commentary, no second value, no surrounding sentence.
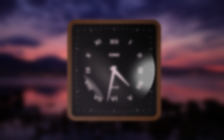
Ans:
4.32
